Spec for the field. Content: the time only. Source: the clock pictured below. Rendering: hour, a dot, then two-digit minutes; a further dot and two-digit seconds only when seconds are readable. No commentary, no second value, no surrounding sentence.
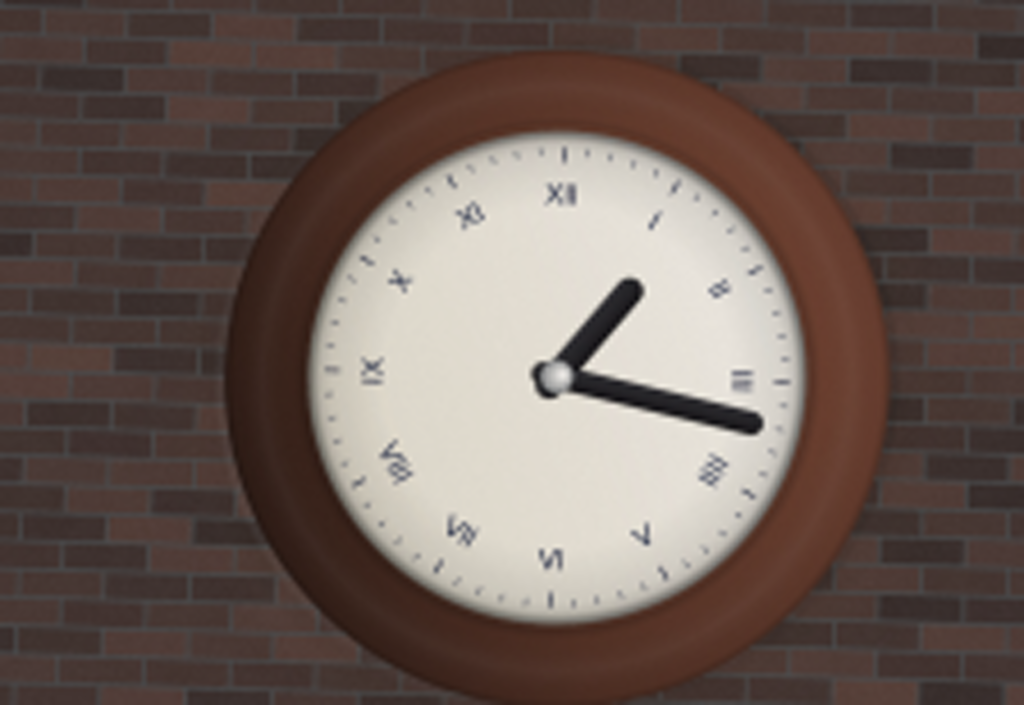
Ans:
1.17
